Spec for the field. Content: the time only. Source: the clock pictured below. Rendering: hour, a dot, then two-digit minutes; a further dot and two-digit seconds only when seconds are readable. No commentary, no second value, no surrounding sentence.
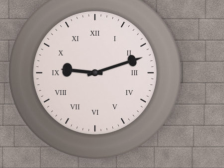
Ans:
9.12
